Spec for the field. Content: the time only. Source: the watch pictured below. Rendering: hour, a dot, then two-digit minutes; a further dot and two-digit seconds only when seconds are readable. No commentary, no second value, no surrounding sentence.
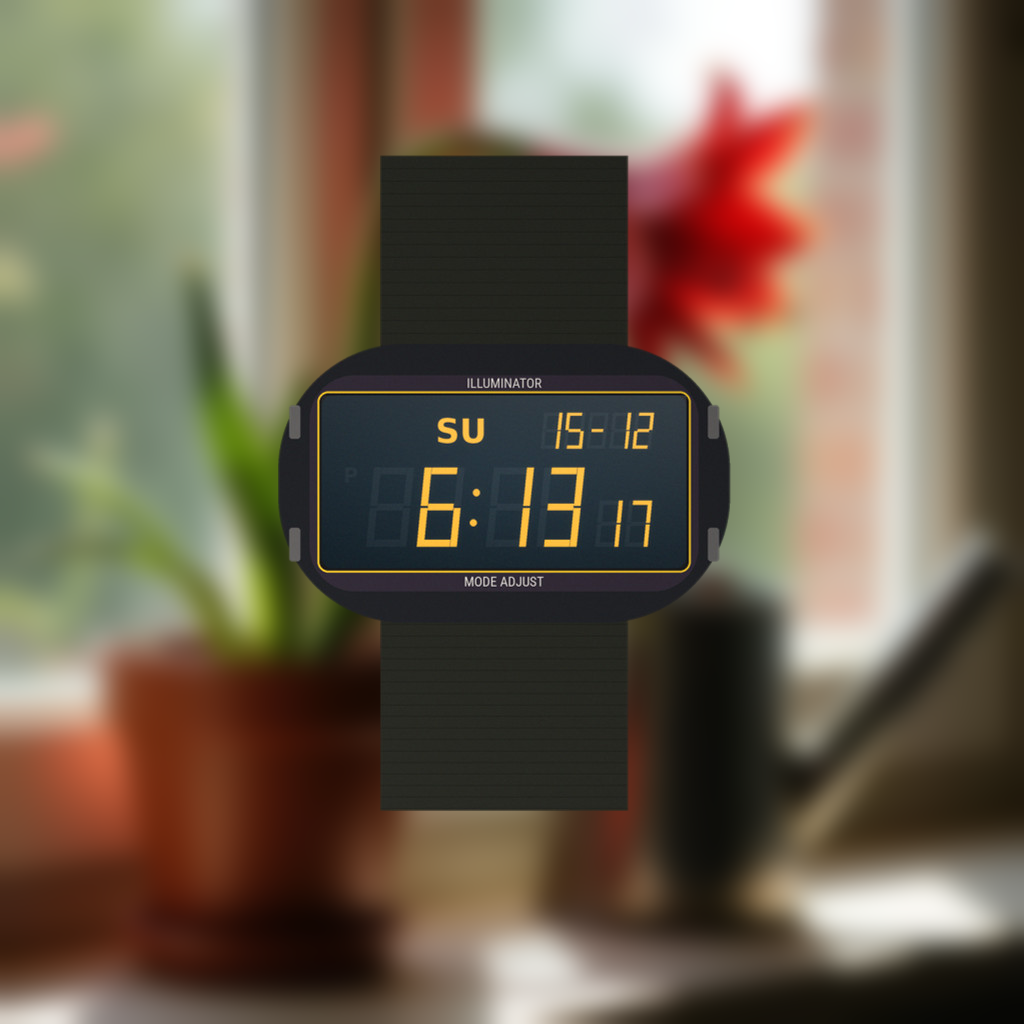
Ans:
6.13.17
